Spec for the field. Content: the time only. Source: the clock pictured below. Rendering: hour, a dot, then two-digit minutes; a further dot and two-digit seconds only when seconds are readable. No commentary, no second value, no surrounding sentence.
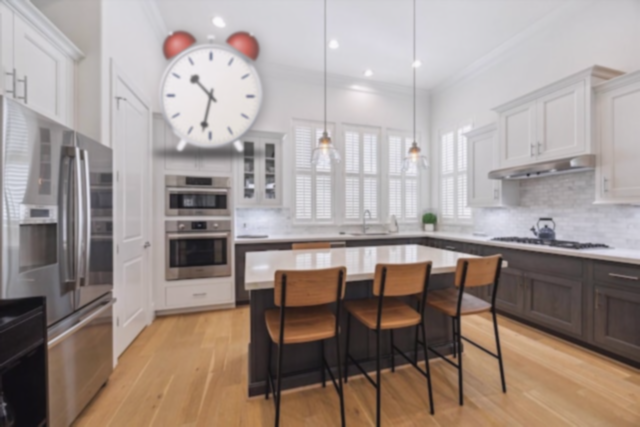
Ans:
10.32
